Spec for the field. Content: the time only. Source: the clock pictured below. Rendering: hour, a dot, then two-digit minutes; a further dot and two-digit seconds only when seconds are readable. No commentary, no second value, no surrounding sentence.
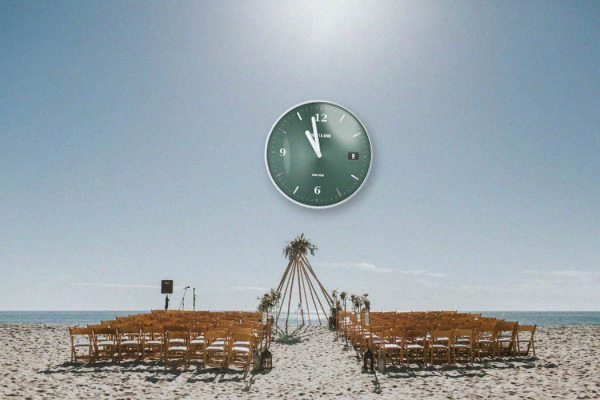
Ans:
10.58
